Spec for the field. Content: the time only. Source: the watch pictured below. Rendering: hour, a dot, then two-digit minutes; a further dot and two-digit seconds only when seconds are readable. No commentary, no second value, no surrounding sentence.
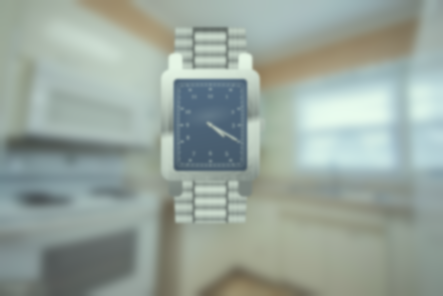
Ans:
4.20
